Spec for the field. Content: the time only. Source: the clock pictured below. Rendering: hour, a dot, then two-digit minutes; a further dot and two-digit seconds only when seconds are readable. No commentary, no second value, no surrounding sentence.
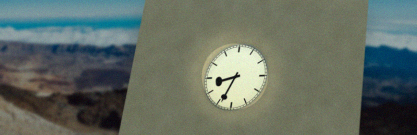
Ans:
8.34
